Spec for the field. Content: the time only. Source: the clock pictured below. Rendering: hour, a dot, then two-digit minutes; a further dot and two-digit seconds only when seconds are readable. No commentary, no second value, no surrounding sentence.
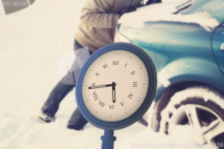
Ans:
5.44
